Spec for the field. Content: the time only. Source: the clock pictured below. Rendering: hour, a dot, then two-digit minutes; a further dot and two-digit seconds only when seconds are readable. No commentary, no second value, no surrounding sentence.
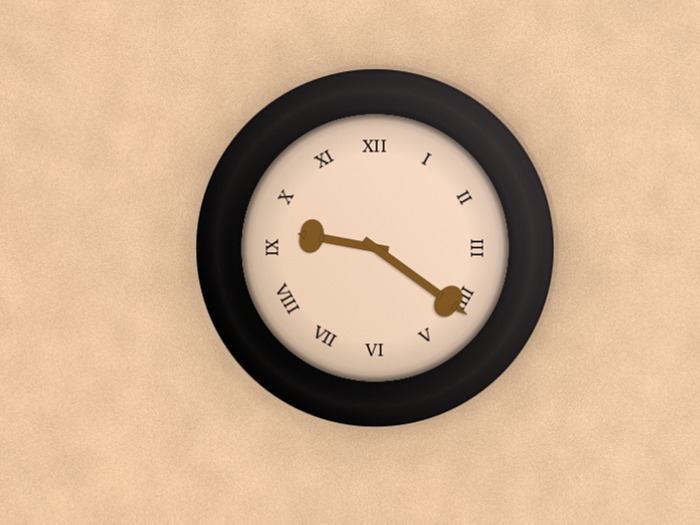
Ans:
9.21
